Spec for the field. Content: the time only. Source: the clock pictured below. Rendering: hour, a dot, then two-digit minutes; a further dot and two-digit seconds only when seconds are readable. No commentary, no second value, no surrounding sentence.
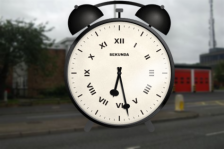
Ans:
6.28
